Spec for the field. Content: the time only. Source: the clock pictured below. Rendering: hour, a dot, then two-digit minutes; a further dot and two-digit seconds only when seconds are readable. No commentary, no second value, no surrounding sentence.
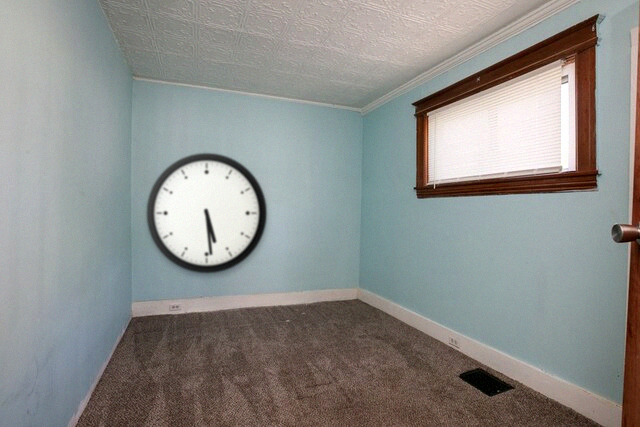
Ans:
5.29
